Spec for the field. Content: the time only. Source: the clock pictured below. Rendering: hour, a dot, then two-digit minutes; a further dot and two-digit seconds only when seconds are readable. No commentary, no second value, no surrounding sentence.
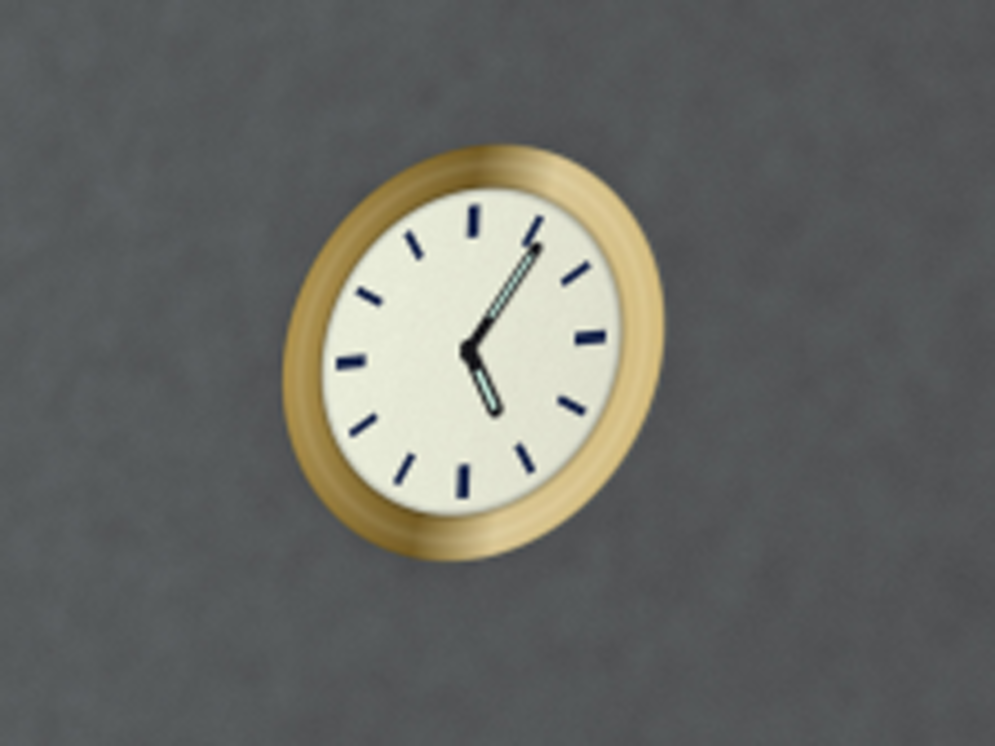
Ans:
5.06
